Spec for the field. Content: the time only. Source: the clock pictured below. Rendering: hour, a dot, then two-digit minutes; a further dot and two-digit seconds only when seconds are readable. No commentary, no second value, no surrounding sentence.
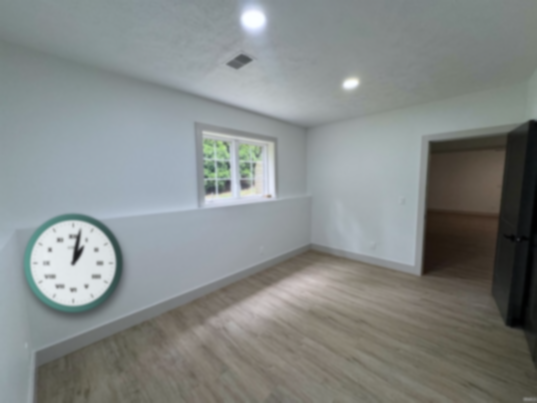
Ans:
1.02
